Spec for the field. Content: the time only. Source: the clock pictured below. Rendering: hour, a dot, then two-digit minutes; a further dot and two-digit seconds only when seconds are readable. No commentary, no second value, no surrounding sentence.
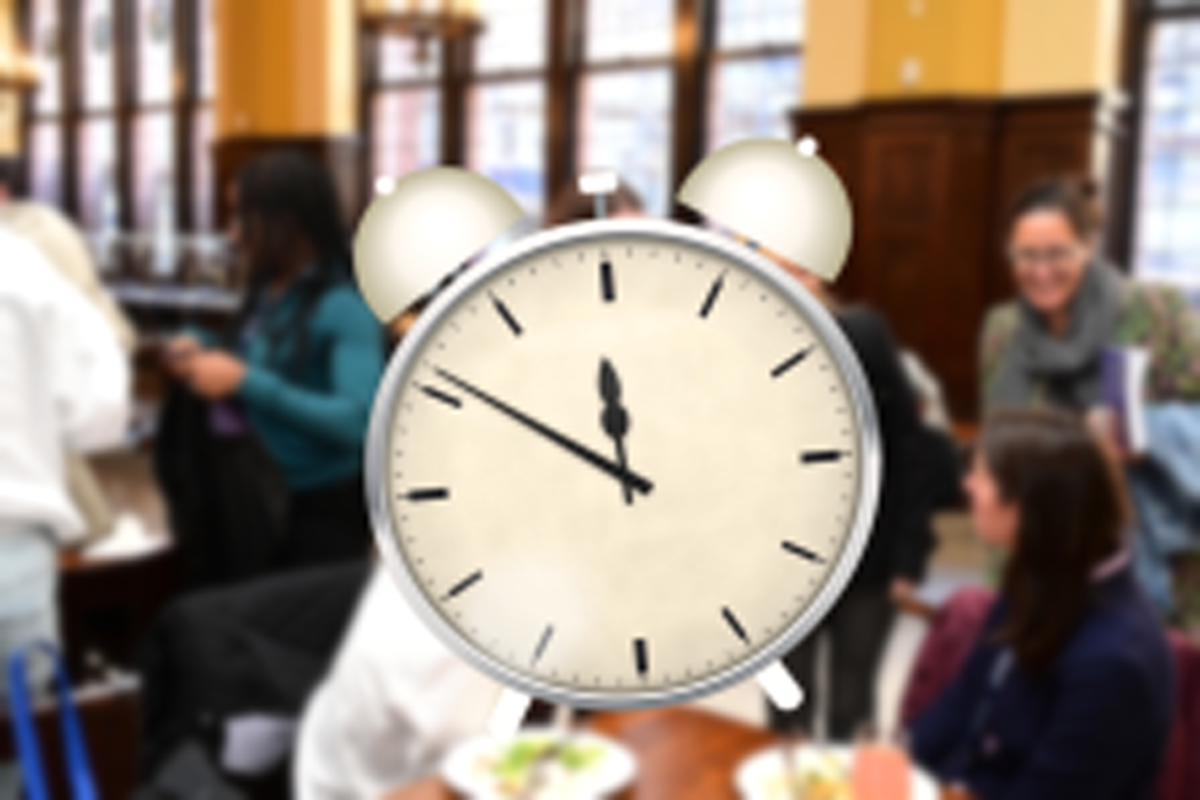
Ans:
11.51
